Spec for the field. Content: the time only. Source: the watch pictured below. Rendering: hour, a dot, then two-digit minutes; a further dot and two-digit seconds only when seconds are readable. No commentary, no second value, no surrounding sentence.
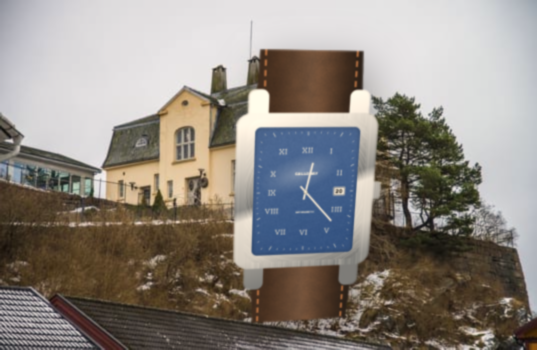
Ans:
12.23
